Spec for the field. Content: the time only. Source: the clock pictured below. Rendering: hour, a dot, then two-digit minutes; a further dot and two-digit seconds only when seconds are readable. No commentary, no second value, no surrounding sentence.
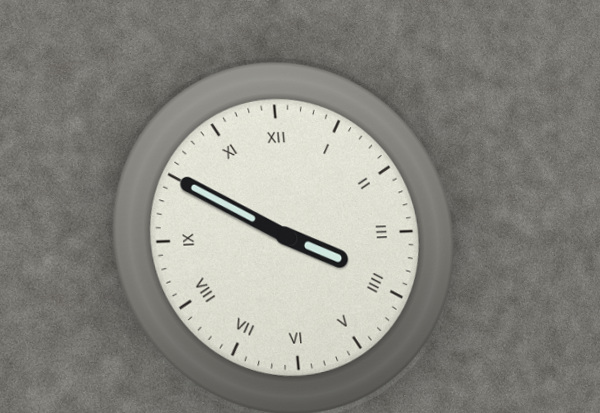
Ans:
3.50
